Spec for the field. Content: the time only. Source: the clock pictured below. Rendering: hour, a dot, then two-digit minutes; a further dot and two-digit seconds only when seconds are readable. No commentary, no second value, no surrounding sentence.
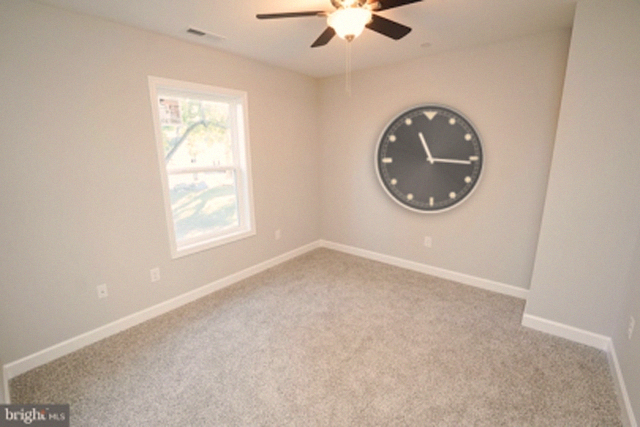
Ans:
11.16
